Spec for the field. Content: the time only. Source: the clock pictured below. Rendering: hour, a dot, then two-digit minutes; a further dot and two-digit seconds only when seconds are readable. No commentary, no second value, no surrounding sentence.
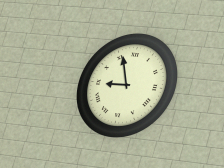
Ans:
8.56
